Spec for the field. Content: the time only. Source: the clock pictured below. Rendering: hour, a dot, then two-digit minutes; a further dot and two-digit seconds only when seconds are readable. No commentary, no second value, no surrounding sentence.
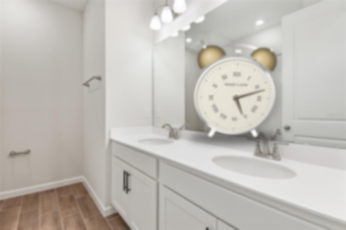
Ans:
5.12
